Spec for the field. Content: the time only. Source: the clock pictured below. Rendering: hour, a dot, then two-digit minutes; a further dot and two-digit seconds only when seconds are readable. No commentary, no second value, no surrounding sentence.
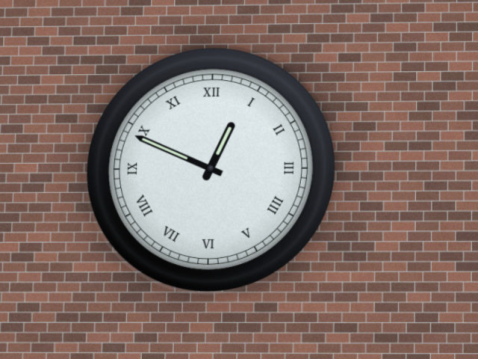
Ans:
12.49
